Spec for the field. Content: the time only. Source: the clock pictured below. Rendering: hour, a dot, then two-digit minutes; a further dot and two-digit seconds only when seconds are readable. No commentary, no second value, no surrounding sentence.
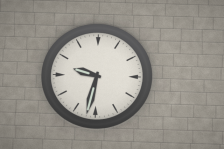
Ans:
9.32
